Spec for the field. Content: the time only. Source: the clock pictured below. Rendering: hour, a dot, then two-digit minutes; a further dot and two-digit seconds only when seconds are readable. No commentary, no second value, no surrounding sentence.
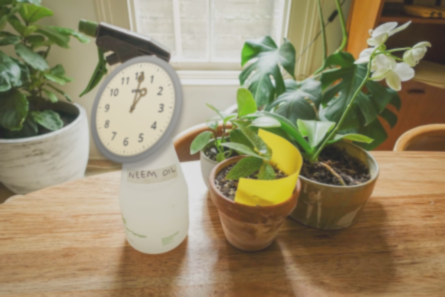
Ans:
1.01
